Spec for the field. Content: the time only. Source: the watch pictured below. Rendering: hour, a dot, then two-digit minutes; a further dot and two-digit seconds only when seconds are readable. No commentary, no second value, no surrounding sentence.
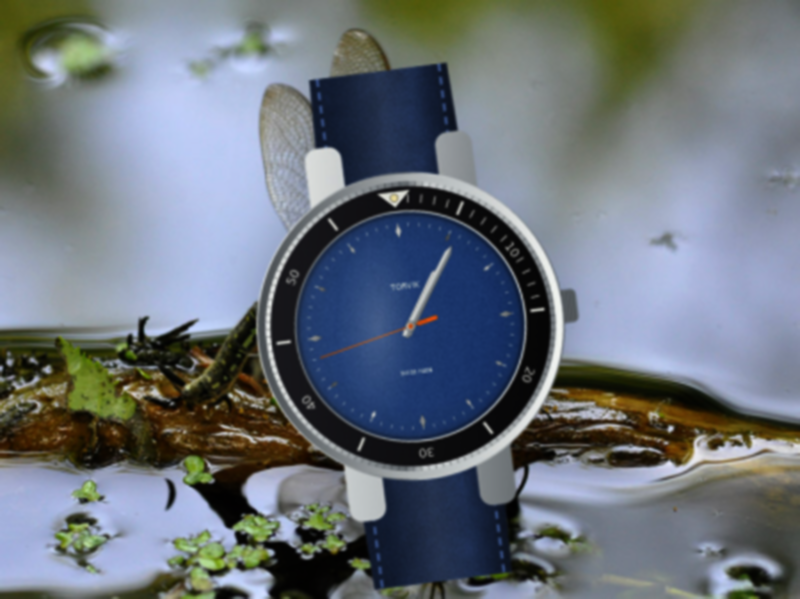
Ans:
1.05.43
